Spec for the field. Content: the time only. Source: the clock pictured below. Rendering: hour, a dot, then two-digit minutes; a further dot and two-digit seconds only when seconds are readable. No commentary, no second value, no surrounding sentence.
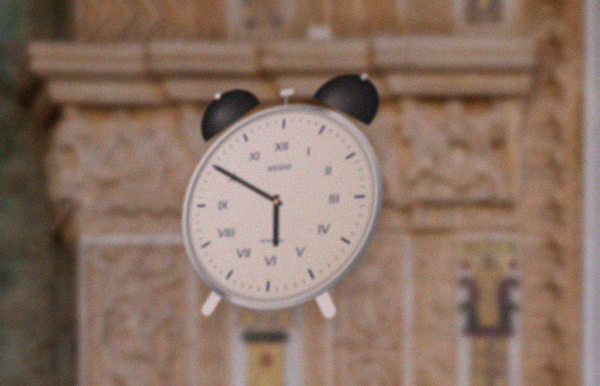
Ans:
5.50
